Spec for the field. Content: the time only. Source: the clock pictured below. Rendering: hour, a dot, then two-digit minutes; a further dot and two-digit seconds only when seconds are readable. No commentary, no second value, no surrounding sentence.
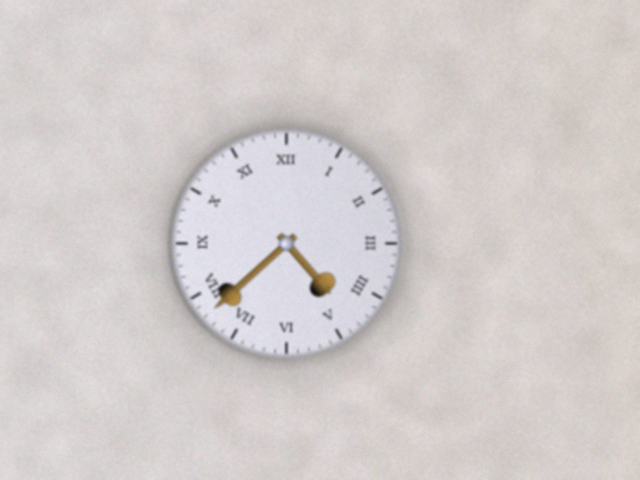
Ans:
4.38
